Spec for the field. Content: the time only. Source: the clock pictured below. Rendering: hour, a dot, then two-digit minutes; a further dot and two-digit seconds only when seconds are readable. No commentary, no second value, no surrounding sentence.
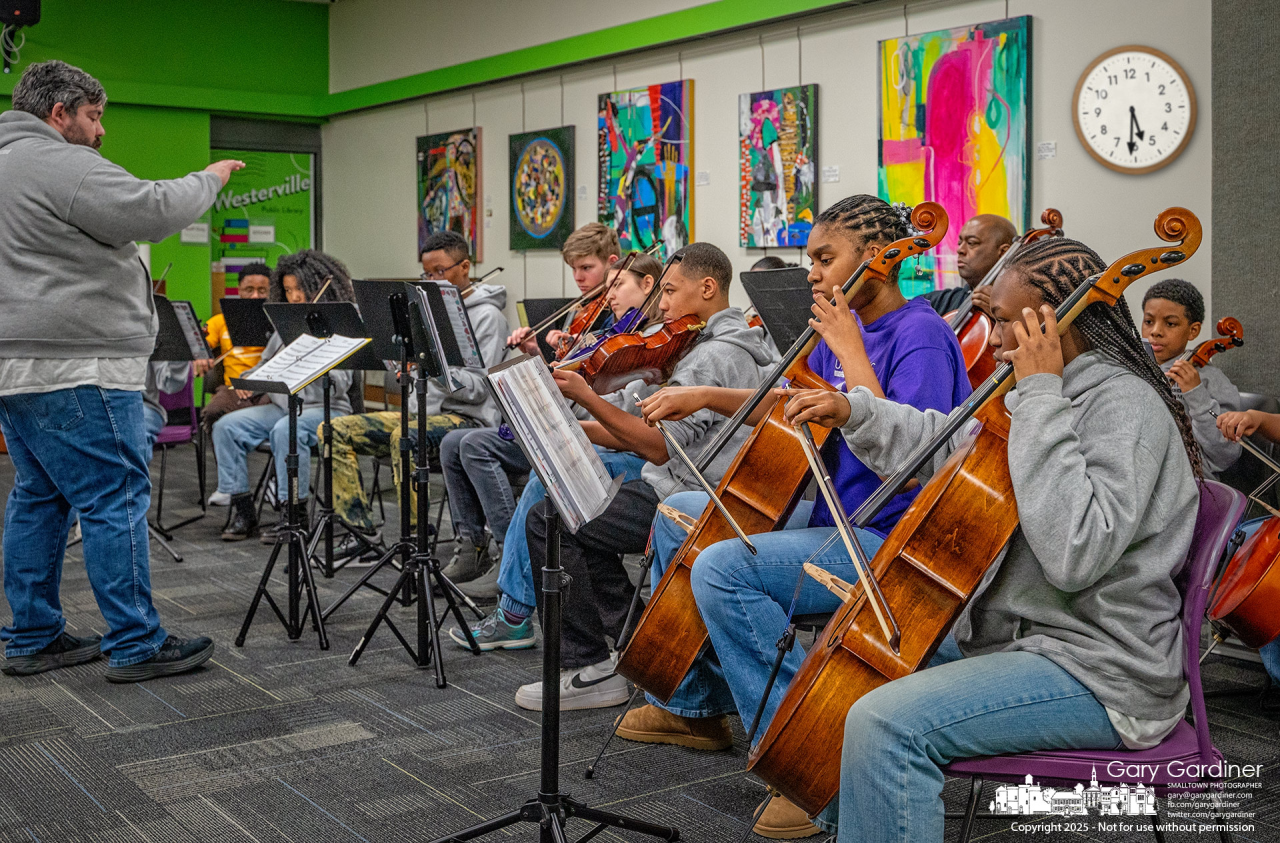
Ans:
5.31
